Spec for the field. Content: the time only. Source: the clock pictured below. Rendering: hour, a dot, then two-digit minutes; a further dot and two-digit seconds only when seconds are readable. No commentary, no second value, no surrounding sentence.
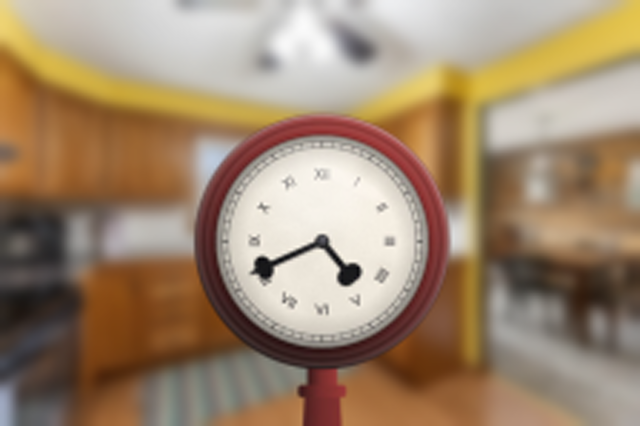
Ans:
4.41
